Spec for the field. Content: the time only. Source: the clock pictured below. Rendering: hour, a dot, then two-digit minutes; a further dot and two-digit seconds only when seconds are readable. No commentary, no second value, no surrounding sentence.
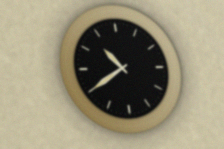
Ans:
10.40
